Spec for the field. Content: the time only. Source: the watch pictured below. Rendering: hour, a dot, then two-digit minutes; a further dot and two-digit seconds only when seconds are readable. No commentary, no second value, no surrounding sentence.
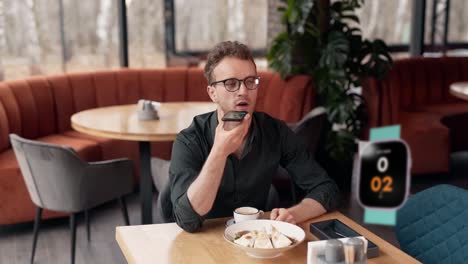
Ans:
0.02
